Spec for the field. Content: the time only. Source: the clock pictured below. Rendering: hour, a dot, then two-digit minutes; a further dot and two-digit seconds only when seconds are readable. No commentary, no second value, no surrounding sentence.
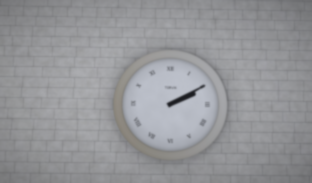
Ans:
2.10
